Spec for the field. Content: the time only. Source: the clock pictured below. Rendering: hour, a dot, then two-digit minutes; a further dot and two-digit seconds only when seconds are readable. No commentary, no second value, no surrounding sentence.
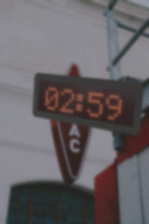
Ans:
2.59
